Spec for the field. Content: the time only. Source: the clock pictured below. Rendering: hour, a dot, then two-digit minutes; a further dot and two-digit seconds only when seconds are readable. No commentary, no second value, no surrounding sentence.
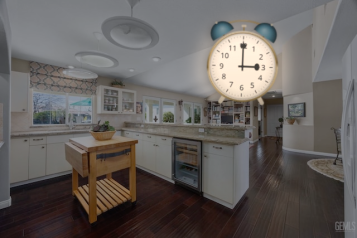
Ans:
3.00
